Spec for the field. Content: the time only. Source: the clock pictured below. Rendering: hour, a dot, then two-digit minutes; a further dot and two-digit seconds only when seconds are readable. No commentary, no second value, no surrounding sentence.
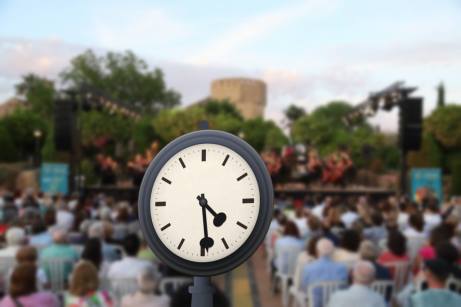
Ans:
4.29
